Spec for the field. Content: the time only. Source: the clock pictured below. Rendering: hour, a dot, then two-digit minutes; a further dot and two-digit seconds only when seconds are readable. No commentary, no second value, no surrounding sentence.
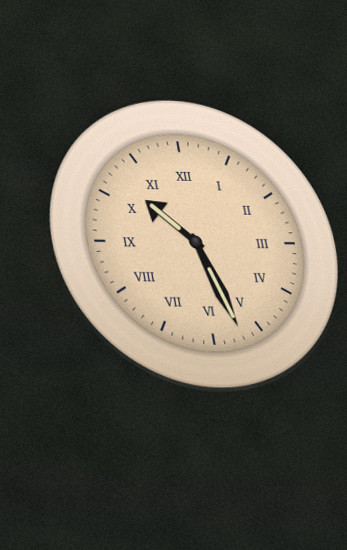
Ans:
10.27
